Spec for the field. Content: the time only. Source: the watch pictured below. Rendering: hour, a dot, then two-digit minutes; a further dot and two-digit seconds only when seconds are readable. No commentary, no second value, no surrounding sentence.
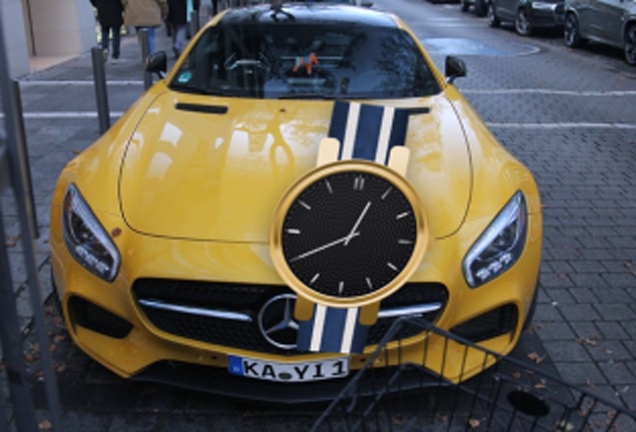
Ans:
12.40
